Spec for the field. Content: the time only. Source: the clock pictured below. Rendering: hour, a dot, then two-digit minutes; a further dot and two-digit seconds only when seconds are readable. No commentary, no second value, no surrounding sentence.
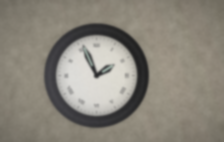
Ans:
1.56
